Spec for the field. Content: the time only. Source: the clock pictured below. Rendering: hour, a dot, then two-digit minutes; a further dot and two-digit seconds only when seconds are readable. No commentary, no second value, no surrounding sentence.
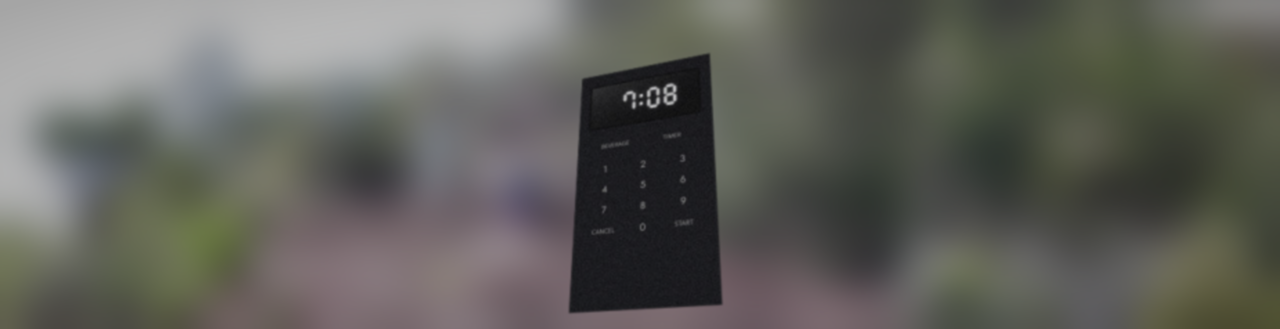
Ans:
7.08
